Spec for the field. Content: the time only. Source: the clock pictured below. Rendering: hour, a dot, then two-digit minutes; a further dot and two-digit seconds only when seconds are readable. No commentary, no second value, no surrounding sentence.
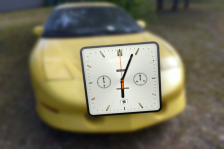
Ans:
6.04
